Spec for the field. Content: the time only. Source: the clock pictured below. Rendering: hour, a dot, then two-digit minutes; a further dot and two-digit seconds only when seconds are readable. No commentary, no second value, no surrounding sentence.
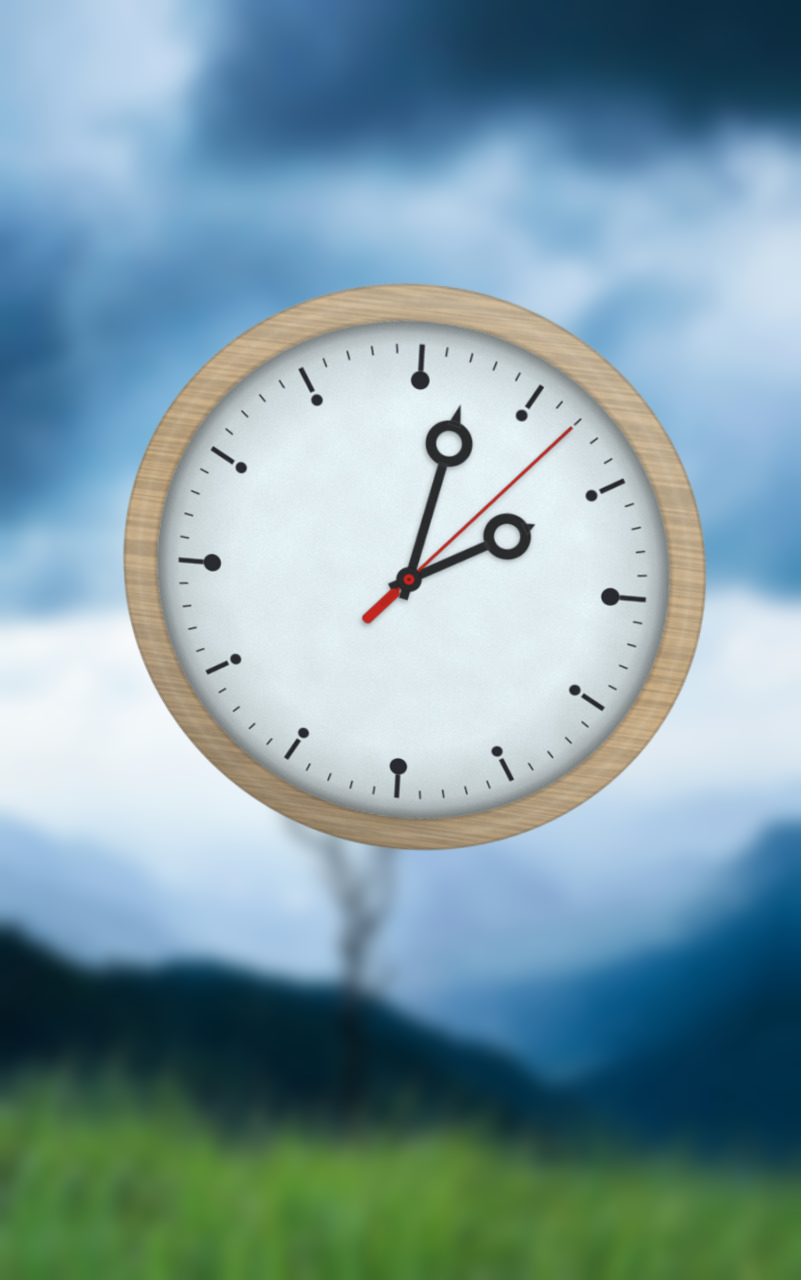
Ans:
2.02.07
